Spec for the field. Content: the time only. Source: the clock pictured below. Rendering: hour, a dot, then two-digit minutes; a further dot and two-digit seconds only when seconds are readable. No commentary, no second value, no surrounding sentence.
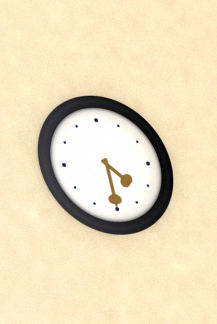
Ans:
4.30
